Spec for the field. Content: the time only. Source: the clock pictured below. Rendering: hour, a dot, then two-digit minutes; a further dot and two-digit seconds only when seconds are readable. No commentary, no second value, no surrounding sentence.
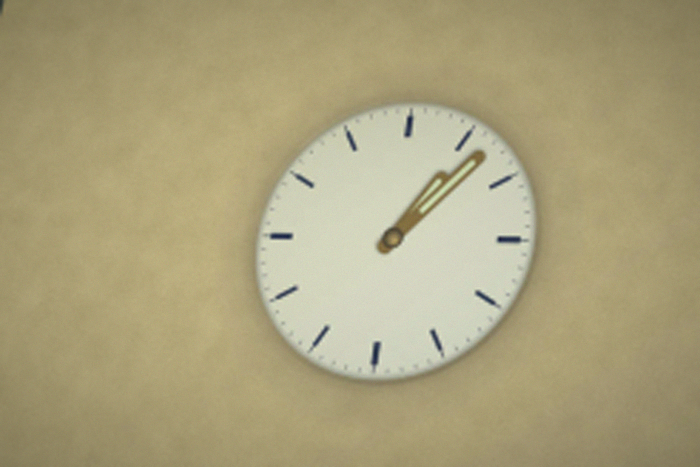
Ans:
1.07
